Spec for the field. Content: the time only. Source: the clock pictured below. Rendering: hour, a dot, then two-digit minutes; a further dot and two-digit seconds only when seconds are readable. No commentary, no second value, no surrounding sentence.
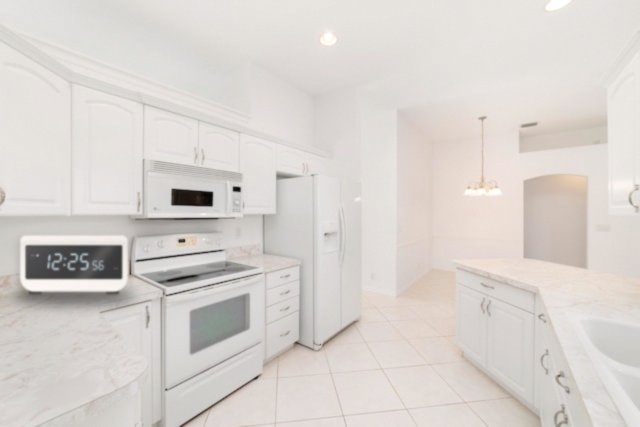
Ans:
12.25
